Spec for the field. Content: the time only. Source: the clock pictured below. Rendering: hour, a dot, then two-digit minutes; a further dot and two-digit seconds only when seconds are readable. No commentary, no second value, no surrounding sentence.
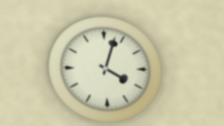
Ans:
4.03
